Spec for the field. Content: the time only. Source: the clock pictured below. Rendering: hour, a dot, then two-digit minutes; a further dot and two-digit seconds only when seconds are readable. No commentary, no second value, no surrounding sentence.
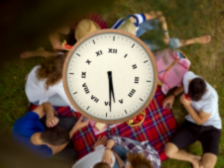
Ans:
5.29
